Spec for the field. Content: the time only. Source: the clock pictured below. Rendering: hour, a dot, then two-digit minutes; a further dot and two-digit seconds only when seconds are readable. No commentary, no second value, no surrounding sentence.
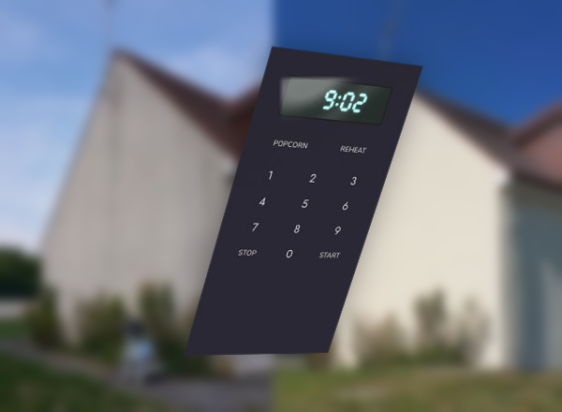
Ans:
9.02
